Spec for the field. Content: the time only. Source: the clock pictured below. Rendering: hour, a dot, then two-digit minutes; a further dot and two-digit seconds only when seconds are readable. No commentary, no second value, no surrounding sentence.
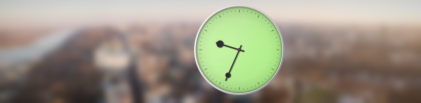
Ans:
9.34
